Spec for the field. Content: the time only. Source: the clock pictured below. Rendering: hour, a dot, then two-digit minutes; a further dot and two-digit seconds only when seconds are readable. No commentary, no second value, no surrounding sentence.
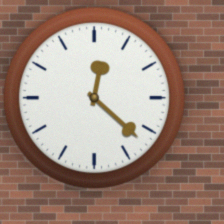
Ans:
12.22
